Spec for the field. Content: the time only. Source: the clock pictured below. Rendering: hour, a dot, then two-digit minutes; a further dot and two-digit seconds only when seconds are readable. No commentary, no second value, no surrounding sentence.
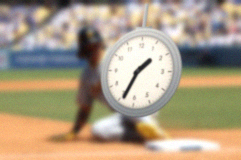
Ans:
1.34
